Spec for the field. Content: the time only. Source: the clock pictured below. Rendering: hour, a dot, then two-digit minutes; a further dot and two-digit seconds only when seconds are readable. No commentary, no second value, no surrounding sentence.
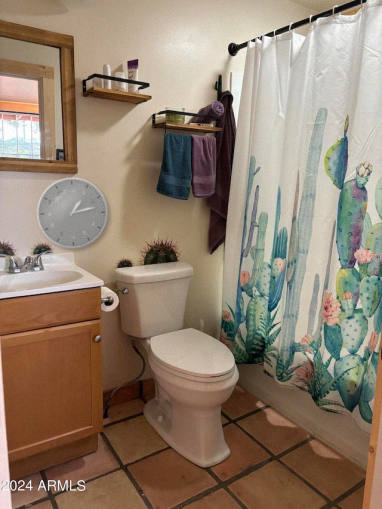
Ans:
1.13
